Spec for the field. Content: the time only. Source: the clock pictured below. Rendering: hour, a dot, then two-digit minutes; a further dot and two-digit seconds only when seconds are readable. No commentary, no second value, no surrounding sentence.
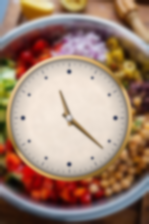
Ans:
11.22
